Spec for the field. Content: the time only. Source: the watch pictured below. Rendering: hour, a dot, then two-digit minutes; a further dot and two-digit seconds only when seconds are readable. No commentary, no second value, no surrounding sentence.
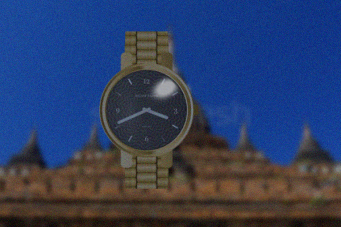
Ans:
3.41
